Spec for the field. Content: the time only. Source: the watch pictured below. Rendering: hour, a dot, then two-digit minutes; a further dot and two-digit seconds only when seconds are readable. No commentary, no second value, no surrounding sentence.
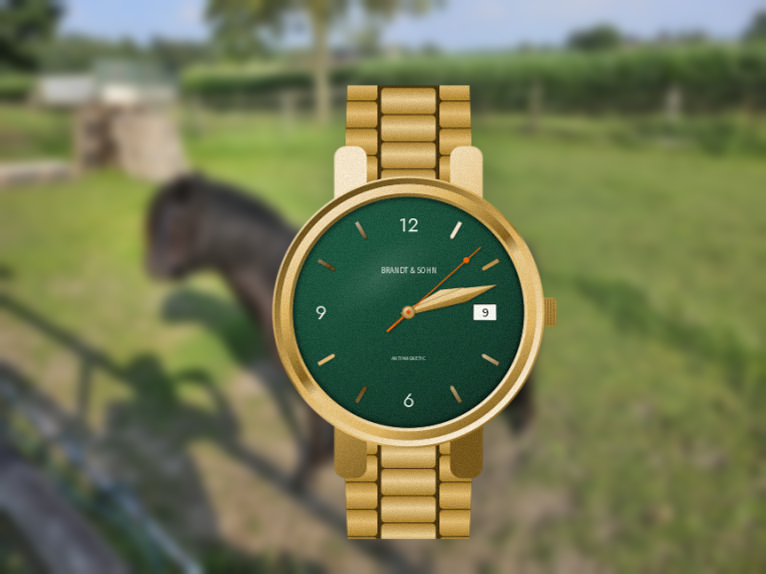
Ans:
2.12.08
